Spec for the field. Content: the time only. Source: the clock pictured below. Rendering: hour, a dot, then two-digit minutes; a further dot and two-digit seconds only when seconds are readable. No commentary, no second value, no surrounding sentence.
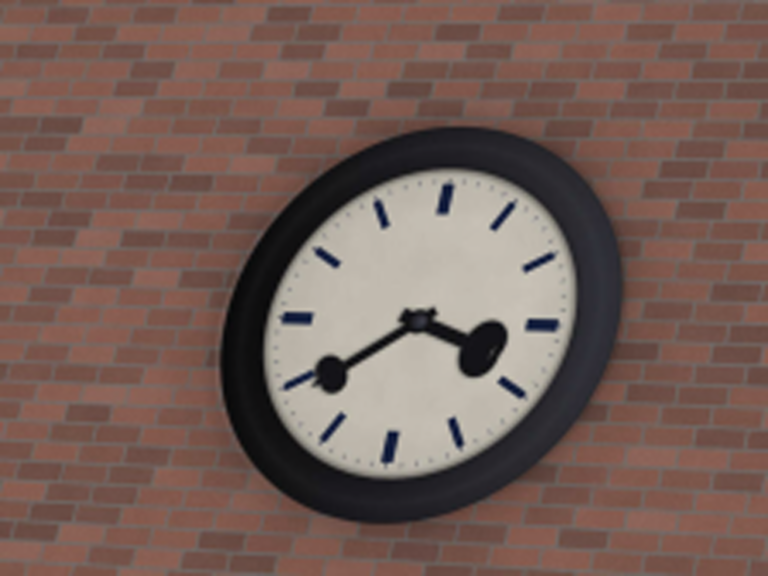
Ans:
3.39
